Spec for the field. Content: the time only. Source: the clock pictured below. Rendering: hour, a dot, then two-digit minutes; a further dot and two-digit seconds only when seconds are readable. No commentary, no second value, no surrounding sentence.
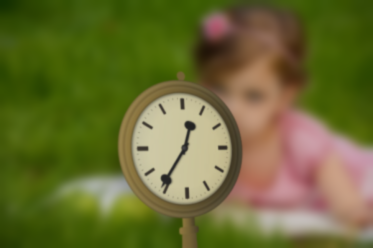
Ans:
12.36
